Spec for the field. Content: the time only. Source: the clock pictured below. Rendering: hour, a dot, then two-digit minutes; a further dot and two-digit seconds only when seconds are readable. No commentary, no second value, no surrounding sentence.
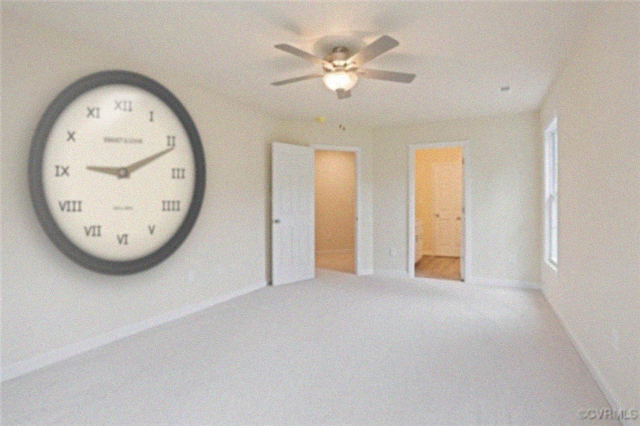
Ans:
9.11
